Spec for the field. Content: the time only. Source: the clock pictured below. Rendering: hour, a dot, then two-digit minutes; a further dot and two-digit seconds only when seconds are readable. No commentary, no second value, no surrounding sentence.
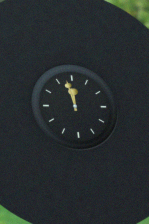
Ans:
11.58
